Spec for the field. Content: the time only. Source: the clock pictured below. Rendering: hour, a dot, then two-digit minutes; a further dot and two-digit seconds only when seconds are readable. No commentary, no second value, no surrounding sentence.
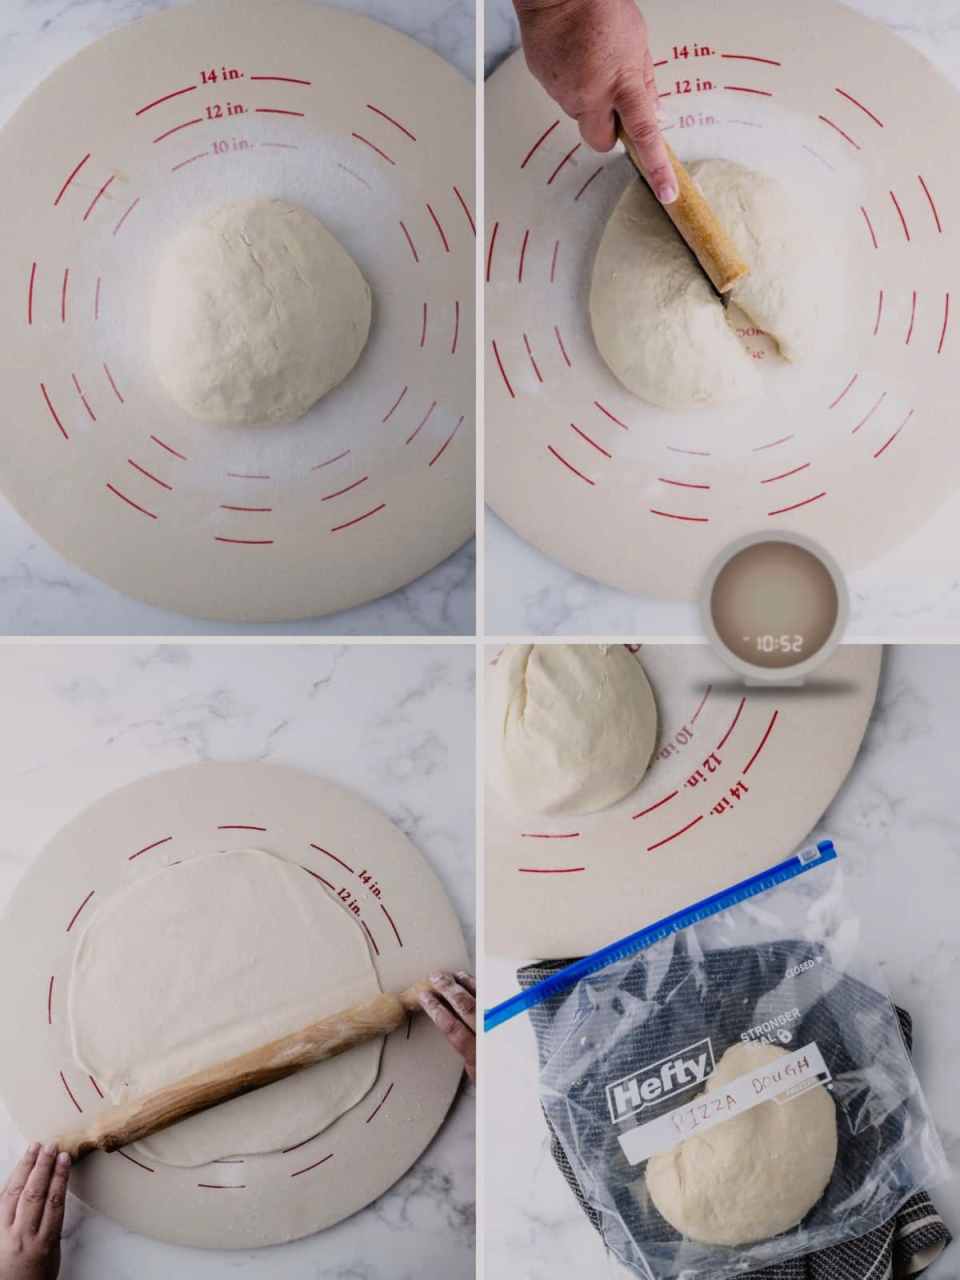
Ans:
10.52
